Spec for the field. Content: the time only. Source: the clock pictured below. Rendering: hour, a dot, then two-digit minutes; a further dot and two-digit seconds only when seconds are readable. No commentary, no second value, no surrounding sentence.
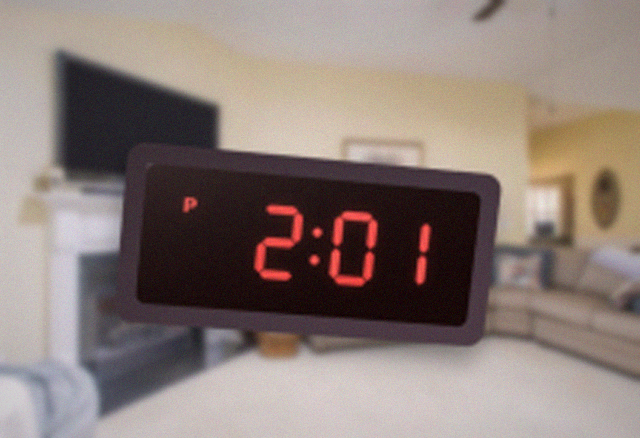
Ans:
2.01
